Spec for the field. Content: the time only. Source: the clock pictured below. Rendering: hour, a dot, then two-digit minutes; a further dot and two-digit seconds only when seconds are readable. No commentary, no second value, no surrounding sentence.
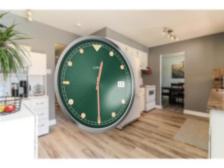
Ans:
12.30
